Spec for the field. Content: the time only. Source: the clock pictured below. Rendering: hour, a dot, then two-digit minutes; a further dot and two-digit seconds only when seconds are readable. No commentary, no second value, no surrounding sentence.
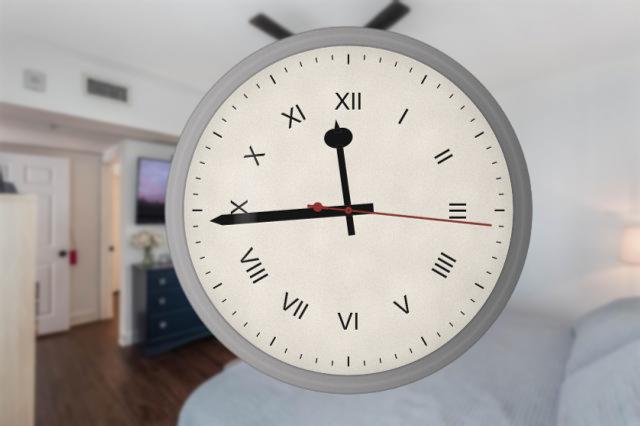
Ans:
11.44.16
